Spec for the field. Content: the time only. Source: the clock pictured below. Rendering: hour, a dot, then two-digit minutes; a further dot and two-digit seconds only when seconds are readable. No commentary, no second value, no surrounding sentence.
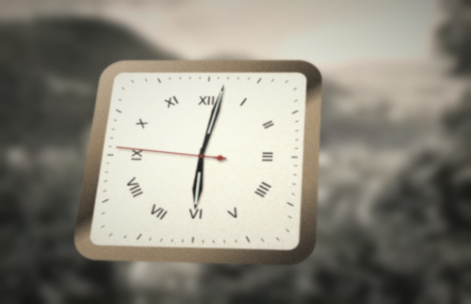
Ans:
6.01.46
